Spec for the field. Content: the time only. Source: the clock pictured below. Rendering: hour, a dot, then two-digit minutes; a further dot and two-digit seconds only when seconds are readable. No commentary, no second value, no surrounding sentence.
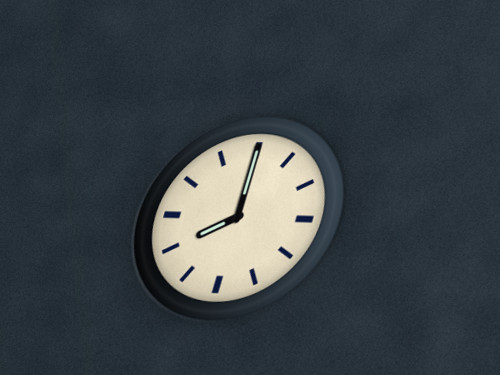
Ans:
8.00
